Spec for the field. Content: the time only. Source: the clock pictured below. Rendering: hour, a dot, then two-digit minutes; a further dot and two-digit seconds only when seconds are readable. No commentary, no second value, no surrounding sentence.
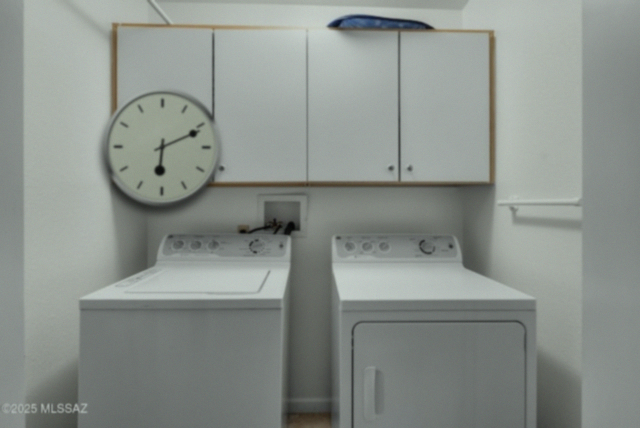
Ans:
6.11
